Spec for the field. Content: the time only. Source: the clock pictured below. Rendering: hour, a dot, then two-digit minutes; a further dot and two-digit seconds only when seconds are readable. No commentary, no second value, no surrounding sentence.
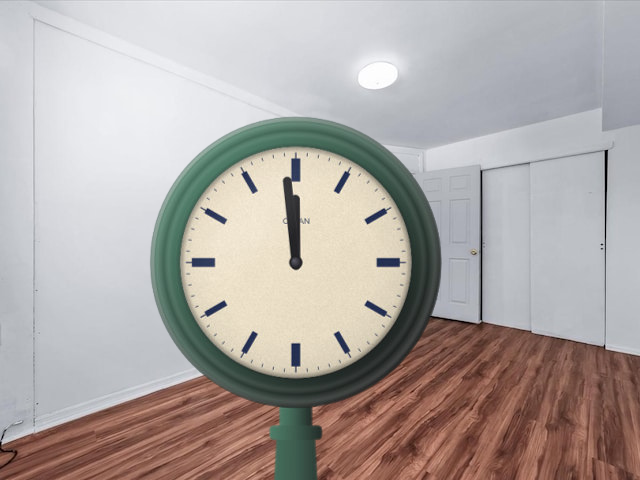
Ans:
11.59
